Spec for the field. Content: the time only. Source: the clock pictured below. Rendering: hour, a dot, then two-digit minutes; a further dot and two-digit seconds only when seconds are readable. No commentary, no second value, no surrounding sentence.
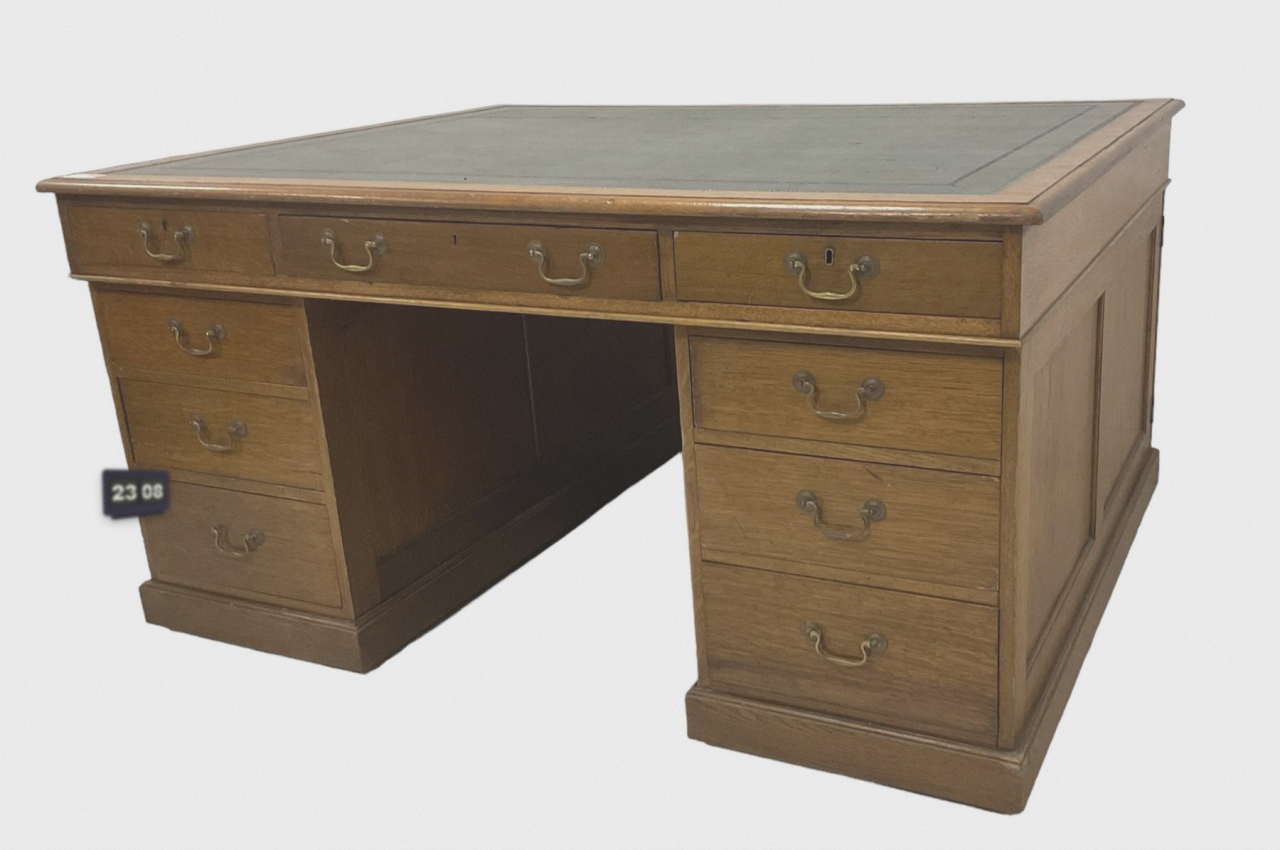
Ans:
23.08
